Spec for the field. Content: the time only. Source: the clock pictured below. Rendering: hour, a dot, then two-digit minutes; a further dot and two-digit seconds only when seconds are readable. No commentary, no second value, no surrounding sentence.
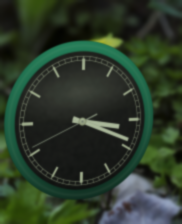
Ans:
3.18.41
